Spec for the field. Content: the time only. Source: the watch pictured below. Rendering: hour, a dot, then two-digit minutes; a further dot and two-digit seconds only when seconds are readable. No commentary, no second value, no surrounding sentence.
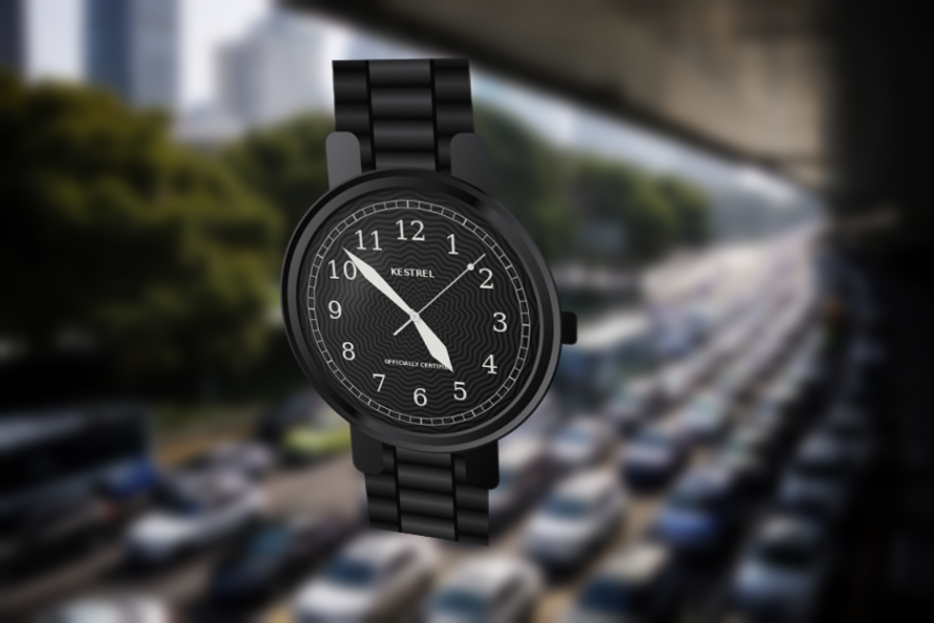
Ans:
4.52.08
